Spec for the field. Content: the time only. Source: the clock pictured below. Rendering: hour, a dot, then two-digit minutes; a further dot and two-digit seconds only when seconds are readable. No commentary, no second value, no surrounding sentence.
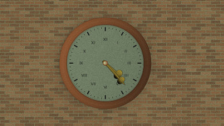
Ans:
4.23
